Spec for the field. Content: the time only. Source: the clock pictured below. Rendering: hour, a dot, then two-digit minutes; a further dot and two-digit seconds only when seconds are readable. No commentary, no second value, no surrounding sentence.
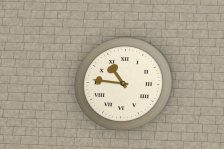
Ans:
10.46
